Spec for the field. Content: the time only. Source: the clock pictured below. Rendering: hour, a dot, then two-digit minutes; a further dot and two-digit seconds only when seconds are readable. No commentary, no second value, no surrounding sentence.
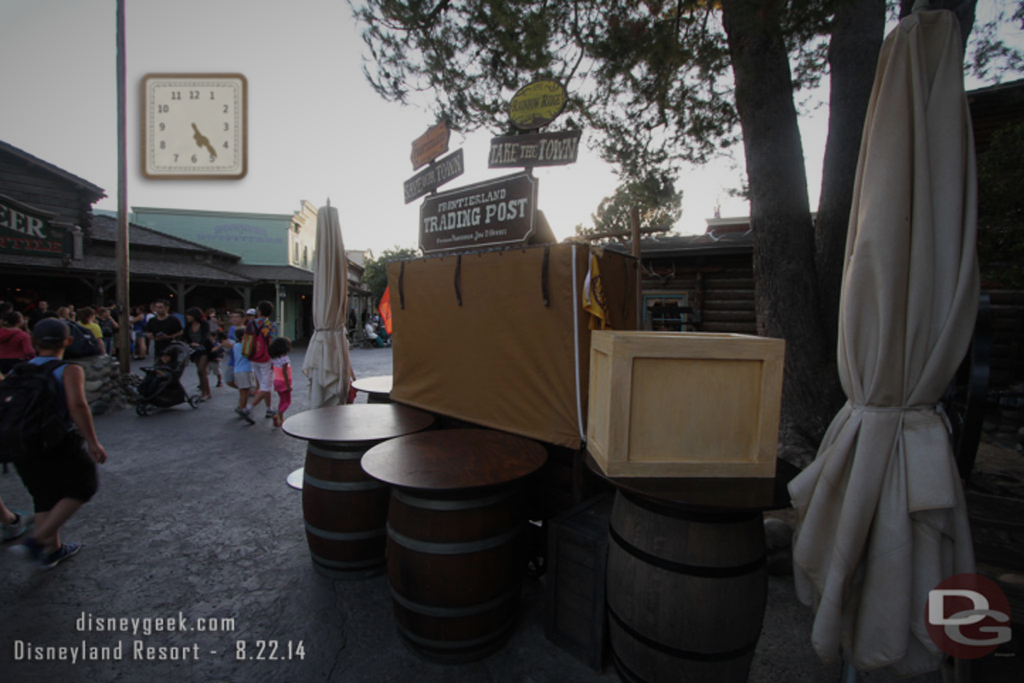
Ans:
5.24
